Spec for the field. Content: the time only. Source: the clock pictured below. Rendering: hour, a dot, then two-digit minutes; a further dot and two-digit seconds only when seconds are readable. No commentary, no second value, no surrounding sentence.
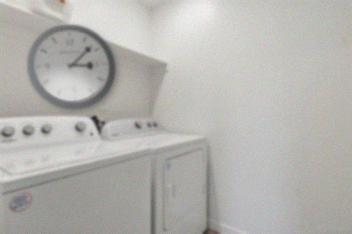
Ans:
3.08
